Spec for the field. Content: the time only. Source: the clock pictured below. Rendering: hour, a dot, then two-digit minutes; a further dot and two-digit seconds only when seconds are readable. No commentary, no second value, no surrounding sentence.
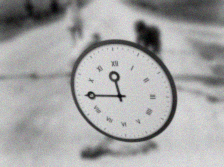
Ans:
11.45
